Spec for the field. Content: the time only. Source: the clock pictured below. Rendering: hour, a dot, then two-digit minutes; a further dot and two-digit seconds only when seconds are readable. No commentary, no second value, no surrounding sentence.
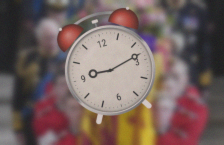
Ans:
9.13
